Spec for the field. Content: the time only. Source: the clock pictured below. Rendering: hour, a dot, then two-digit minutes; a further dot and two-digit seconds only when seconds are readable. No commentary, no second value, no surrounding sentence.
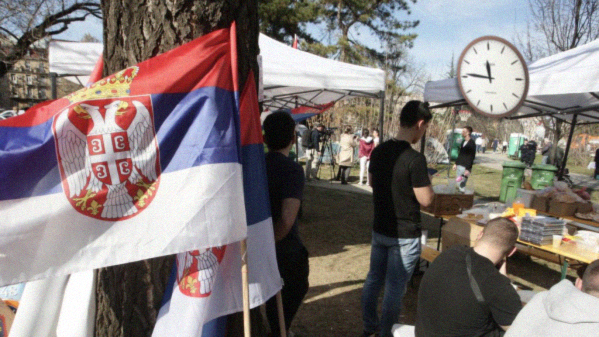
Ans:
11.46
